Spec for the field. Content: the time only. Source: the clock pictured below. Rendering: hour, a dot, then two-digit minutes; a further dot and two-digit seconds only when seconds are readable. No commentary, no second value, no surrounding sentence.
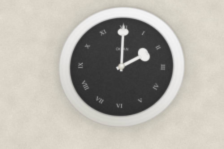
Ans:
2.00
